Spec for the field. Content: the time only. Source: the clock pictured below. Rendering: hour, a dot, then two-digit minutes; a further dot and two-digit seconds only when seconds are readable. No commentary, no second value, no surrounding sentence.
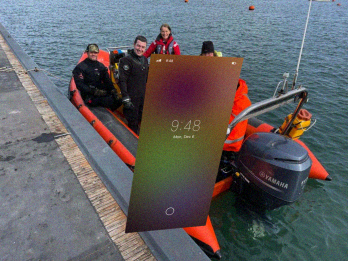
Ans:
9.48
